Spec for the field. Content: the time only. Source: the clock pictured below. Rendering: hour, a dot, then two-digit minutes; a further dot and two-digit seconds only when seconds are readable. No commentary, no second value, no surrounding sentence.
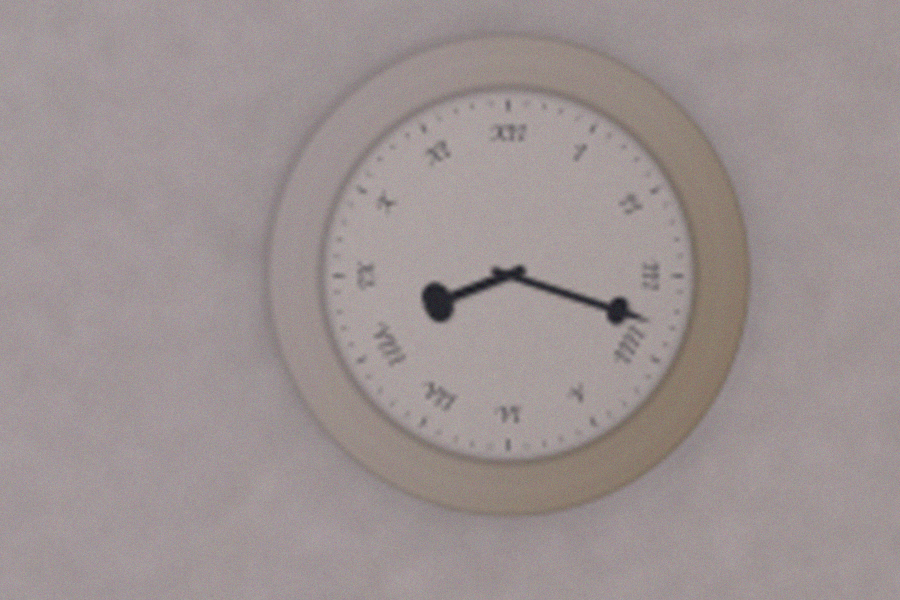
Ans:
8.18
